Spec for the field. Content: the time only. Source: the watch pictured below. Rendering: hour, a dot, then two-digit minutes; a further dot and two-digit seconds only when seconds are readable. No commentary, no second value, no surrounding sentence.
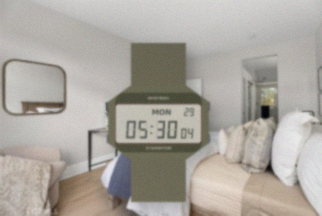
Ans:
5.30
